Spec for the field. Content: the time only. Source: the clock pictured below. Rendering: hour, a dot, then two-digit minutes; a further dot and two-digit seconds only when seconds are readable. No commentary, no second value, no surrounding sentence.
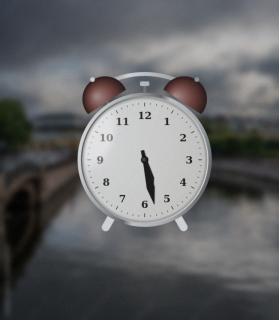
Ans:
5.28
